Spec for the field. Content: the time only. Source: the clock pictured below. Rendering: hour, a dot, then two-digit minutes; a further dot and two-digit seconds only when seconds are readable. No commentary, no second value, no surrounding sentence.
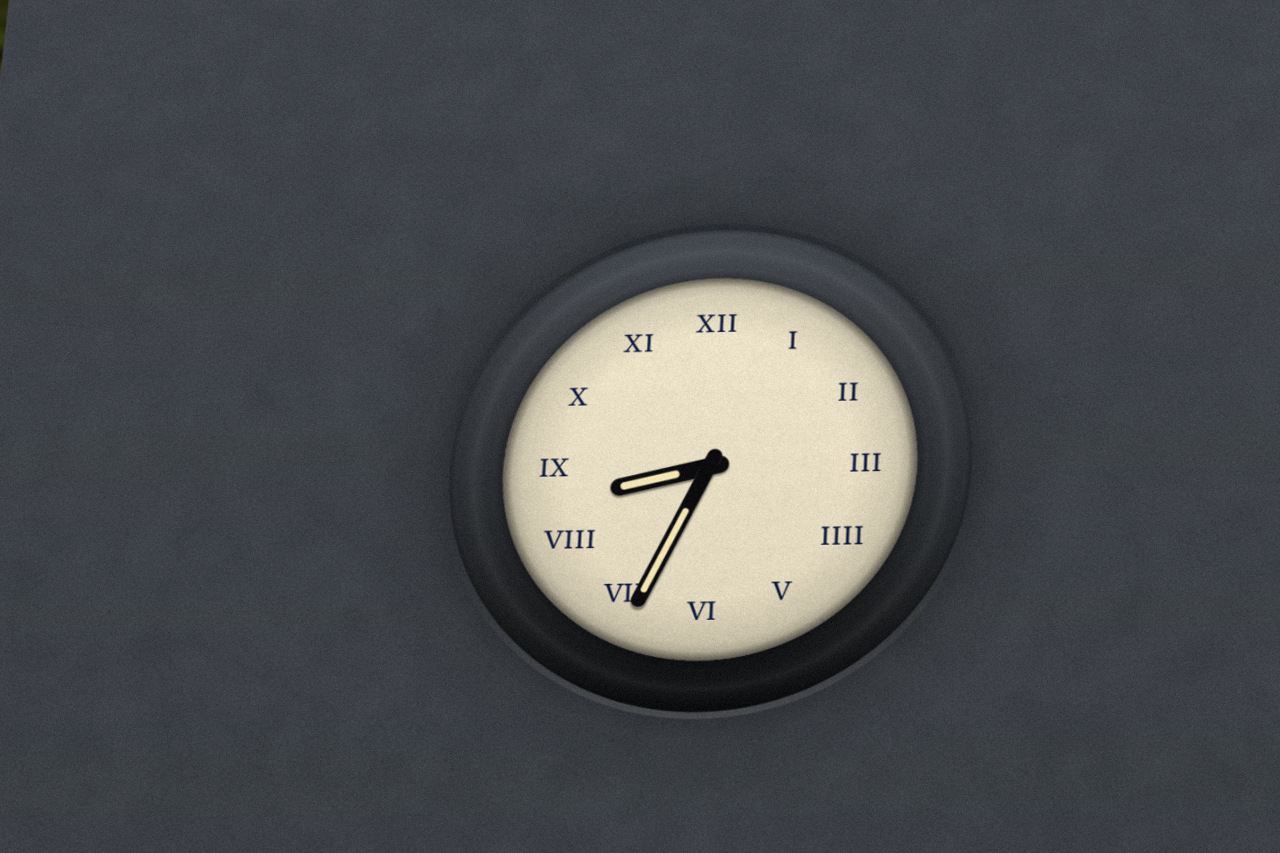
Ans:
8.34
